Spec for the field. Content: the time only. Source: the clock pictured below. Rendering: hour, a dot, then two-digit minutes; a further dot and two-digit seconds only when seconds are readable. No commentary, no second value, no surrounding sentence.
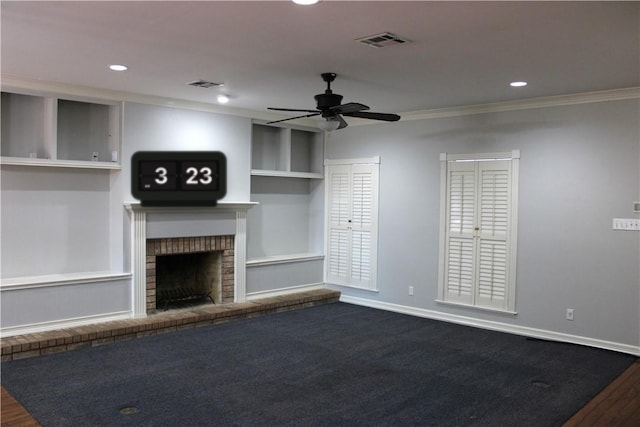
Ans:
3.23
